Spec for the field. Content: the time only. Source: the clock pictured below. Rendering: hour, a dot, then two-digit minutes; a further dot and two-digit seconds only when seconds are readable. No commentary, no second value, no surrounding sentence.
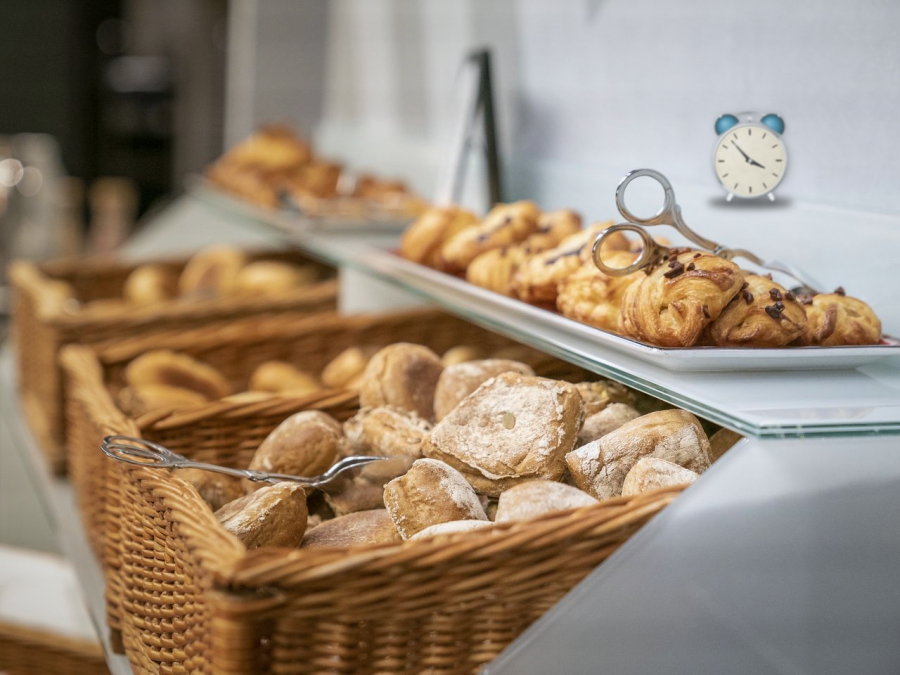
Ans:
3.53
